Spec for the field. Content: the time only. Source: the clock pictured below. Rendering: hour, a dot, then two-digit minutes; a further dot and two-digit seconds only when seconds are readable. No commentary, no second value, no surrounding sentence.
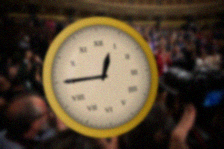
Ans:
12.45
